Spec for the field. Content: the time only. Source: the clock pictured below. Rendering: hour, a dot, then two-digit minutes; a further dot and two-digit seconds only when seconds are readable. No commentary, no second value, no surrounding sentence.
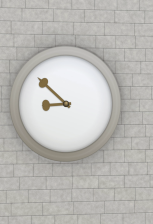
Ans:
8.52
